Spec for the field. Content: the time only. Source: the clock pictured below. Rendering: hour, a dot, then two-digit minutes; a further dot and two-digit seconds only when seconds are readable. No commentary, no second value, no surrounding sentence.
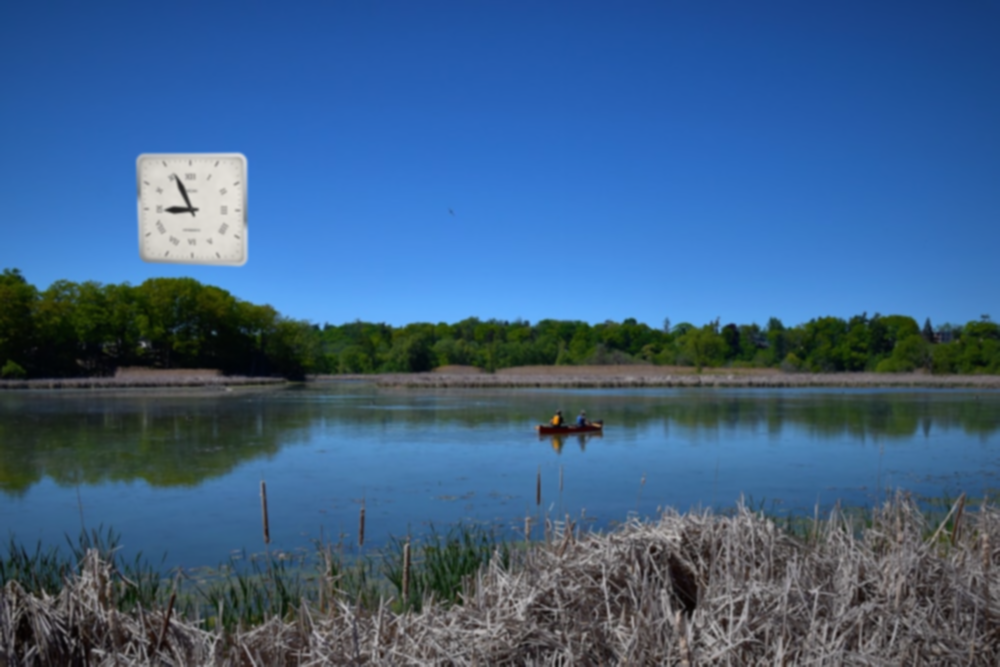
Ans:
8.56
